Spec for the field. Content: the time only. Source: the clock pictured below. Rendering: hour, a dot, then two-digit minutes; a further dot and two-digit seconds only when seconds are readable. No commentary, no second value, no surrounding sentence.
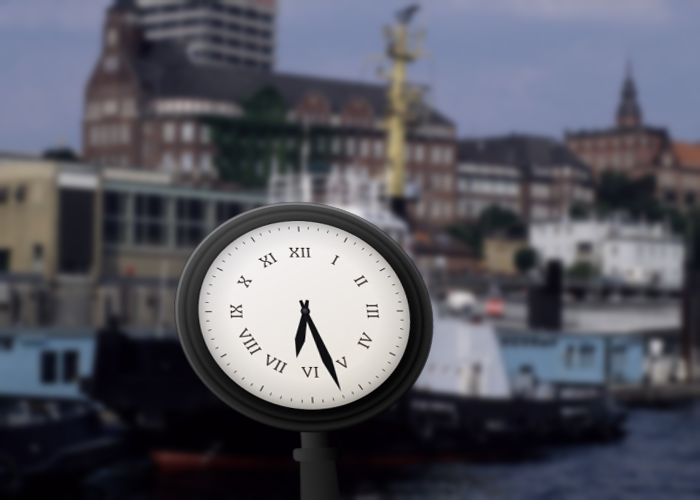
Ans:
6.27
